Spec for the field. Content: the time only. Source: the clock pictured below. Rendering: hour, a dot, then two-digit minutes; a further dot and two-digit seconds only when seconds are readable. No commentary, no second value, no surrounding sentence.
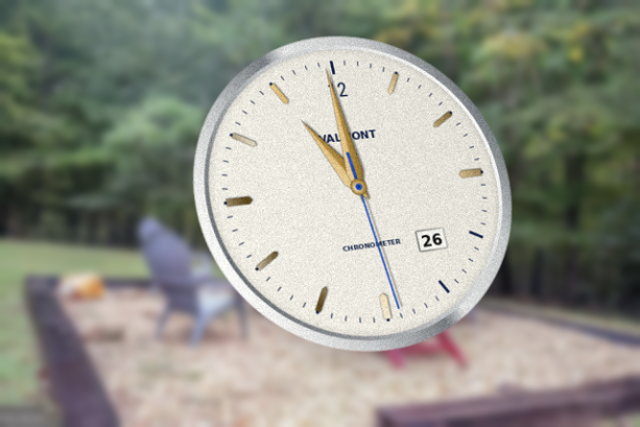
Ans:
10.59.29
